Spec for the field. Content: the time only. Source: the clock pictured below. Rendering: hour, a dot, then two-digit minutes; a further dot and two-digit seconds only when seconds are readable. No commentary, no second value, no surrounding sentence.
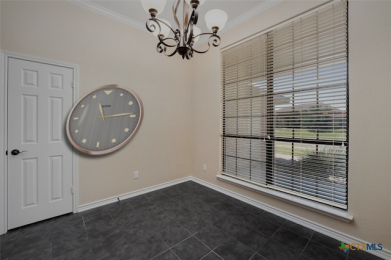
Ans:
11.14
